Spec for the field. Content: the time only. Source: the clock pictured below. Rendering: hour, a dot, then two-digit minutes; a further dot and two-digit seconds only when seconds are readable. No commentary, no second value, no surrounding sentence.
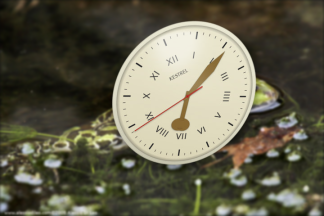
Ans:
7.10.44
